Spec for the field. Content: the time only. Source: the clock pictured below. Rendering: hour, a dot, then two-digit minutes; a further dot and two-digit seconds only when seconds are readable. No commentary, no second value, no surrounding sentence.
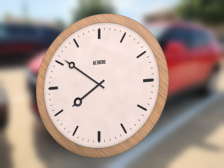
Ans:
7.51
